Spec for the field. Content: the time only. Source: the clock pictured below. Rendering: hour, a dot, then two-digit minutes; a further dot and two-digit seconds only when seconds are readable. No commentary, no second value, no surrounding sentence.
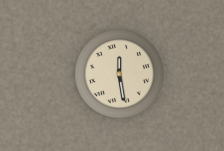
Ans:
12.31
